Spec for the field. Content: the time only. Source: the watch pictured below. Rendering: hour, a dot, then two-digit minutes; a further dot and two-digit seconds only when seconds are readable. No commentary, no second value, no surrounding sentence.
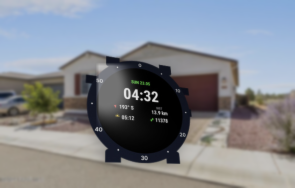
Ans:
4.32
